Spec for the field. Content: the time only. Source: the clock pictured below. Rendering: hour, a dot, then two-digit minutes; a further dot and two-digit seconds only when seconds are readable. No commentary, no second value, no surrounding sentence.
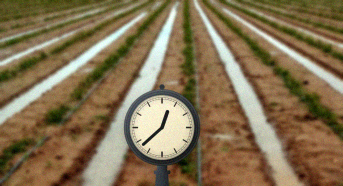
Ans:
12.38
